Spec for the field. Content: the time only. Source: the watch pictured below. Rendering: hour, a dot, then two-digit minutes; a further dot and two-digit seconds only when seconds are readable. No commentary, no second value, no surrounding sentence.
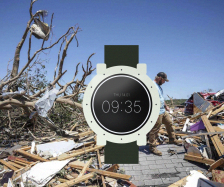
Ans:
9.35
